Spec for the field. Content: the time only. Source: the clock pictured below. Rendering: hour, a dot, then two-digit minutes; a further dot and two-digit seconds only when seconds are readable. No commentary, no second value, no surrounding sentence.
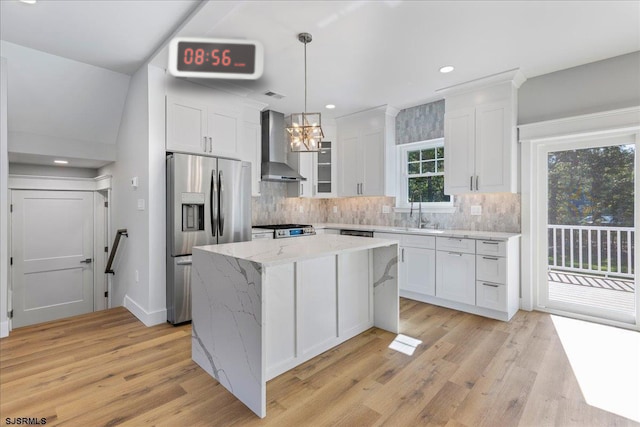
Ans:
8.56
